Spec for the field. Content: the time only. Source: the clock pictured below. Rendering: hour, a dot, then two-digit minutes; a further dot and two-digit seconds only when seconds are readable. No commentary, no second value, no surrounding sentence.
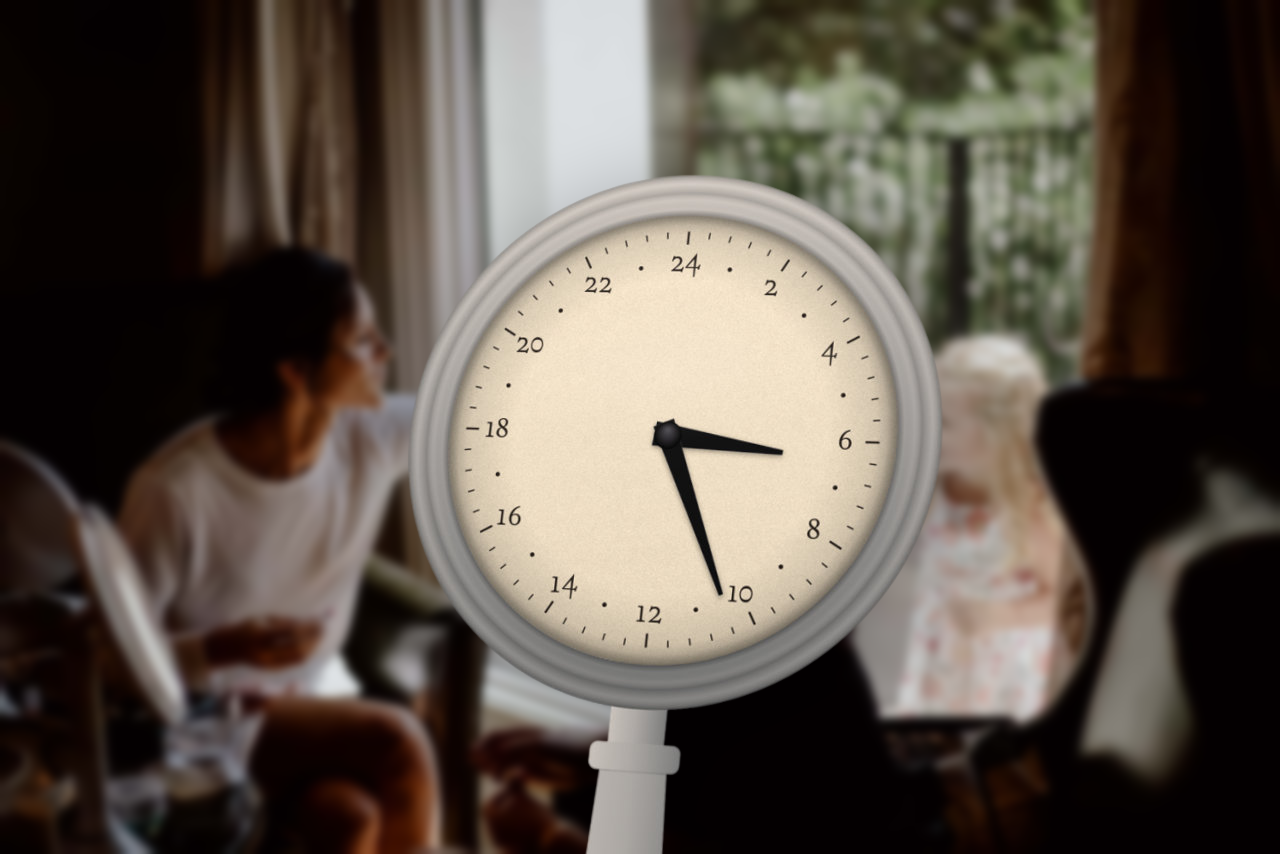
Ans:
6.26
